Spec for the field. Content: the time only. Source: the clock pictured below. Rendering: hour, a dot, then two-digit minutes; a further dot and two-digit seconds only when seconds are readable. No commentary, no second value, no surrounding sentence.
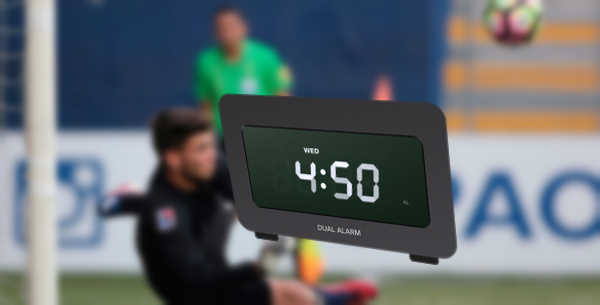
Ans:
4.50
